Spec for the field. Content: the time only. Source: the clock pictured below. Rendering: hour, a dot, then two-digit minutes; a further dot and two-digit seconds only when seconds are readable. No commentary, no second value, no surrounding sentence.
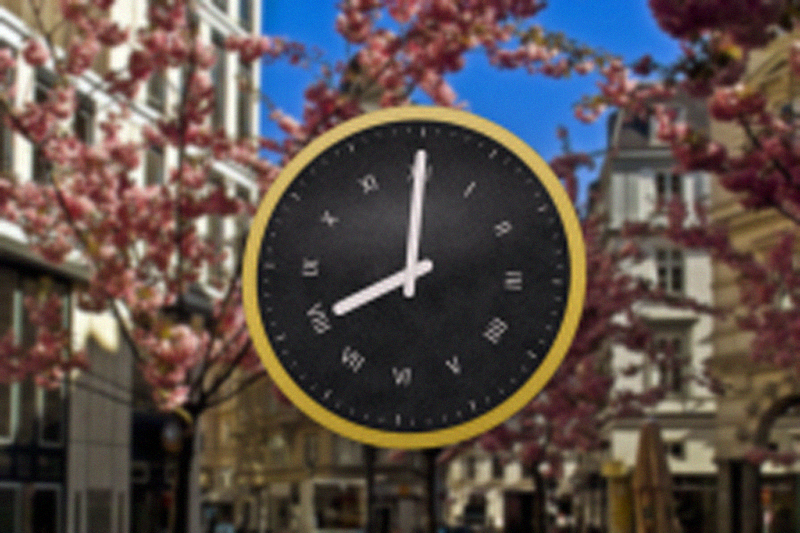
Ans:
8.00
